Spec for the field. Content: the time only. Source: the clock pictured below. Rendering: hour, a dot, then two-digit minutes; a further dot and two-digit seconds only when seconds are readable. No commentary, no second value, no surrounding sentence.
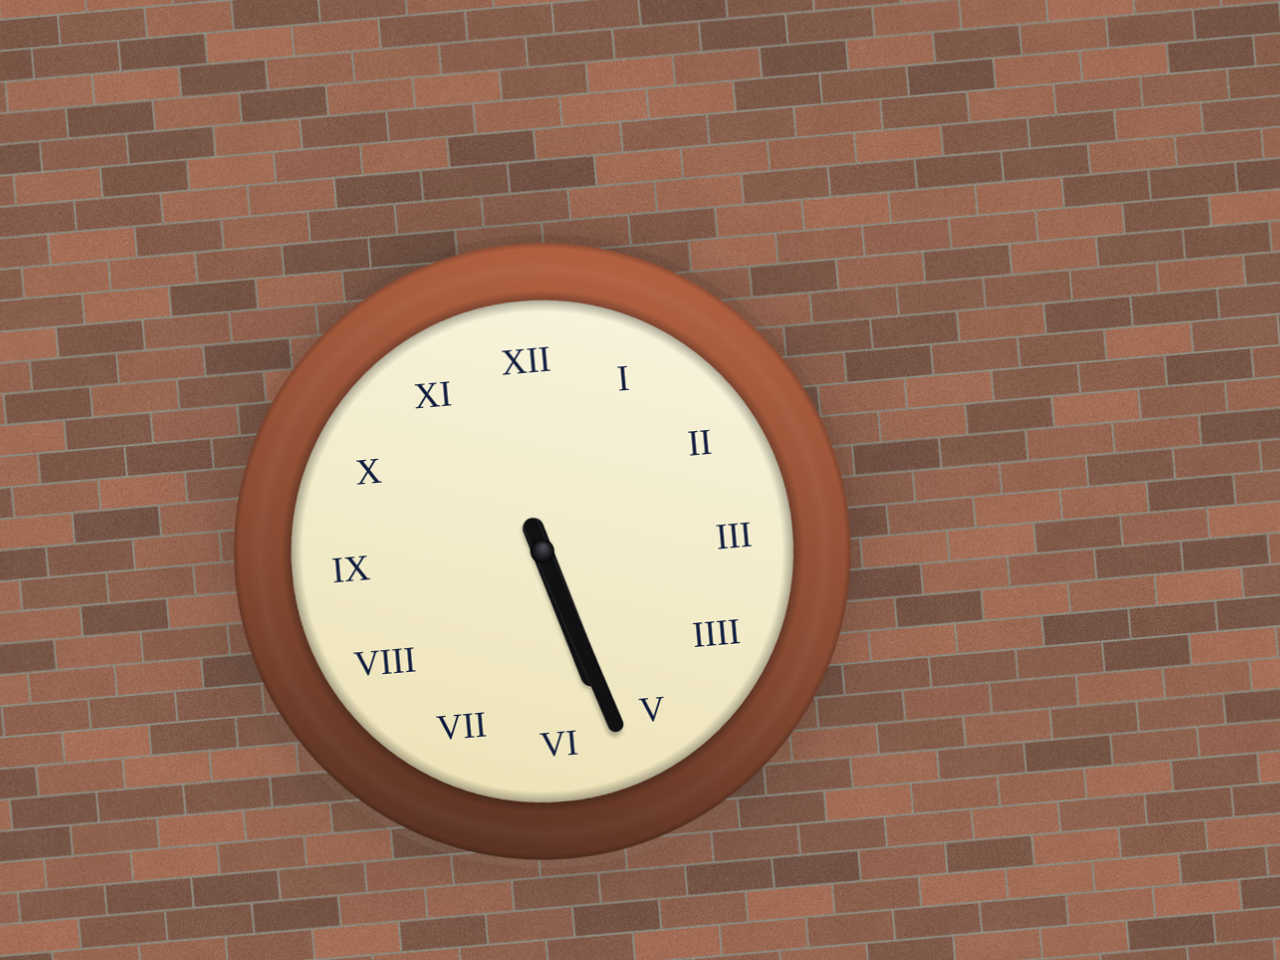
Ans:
5.27
